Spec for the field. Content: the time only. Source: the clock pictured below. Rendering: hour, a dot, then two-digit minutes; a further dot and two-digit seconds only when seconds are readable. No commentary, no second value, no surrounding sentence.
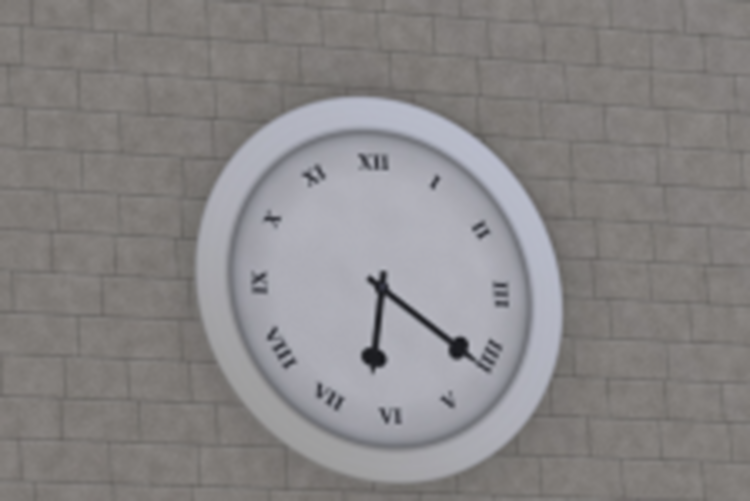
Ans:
6.21
